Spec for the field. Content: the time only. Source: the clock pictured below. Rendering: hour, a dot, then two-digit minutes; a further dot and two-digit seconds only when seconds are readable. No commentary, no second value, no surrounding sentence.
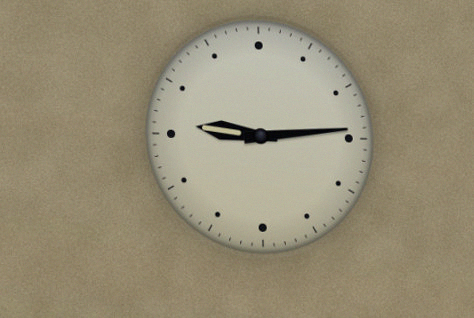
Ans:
9.14
